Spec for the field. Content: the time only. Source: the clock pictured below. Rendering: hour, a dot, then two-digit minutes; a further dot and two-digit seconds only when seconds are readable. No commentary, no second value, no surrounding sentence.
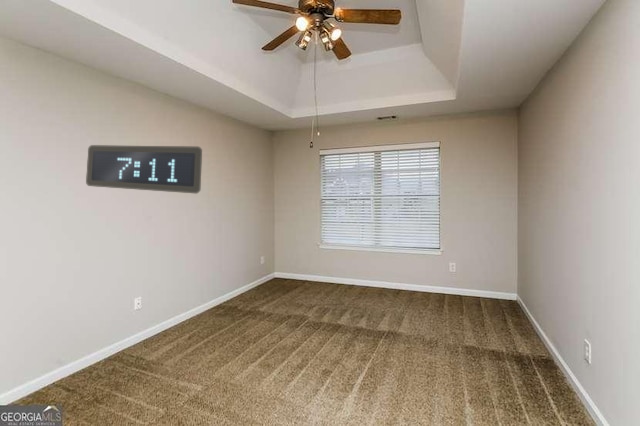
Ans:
7.11
